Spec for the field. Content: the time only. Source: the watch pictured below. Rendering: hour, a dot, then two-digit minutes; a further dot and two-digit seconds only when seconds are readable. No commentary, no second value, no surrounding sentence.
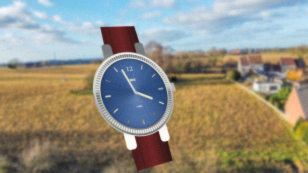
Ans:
3.57
